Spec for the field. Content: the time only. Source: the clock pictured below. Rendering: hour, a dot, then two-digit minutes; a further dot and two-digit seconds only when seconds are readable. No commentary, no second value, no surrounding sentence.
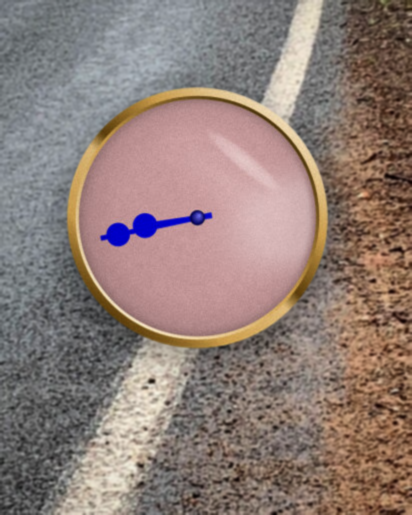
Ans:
8.43
